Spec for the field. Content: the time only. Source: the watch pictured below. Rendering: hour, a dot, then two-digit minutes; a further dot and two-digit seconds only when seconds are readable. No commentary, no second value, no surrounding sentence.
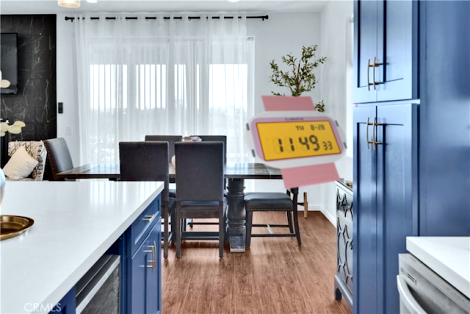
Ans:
11.49
